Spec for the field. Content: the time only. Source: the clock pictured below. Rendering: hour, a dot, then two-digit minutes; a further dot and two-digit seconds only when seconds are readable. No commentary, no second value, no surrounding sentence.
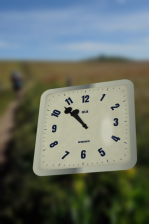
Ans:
10.53
